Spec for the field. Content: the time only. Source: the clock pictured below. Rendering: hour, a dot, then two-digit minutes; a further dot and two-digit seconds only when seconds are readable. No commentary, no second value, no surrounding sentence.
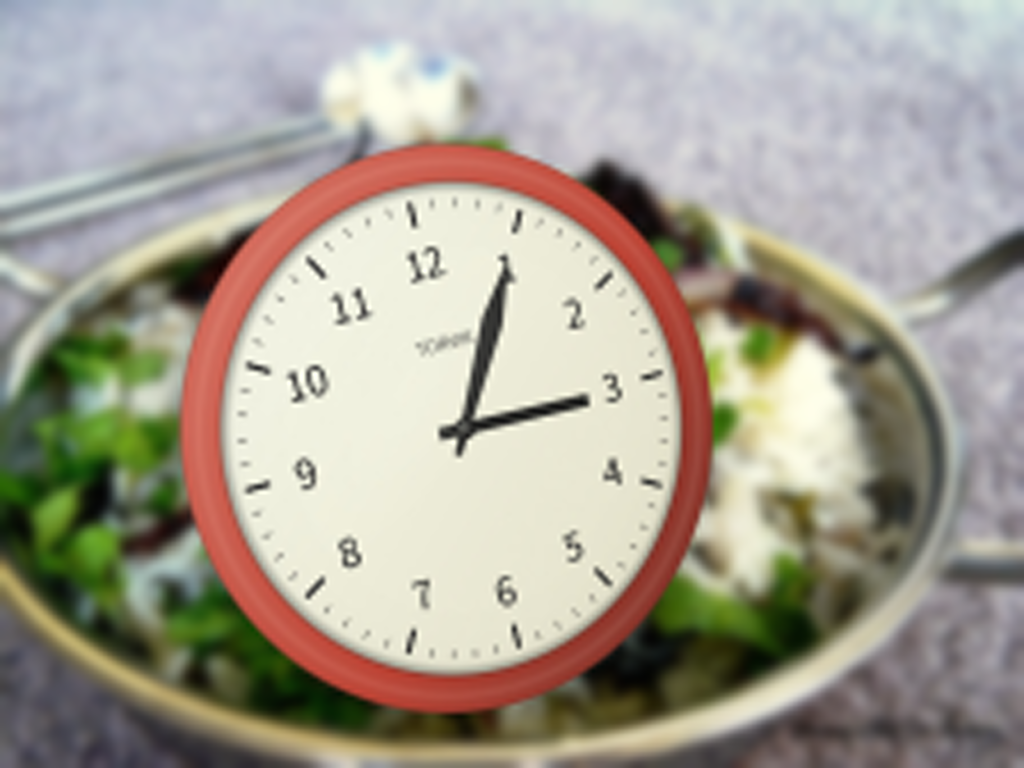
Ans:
3.05
